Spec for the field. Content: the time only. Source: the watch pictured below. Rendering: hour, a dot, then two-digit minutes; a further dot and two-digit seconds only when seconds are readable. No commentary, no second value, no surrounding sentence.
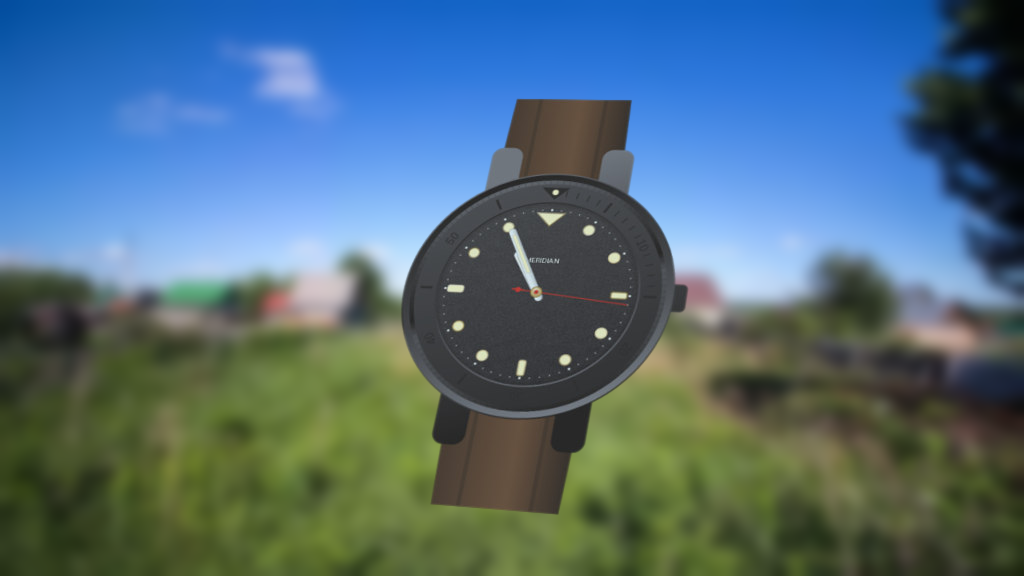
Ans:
10.55.16
